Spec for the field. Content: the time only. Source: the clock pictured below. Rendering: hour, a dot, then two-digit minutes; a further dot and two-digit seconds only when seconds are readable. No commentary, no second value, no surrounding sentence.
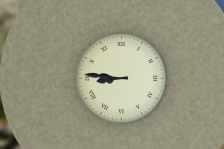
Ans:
8.46
